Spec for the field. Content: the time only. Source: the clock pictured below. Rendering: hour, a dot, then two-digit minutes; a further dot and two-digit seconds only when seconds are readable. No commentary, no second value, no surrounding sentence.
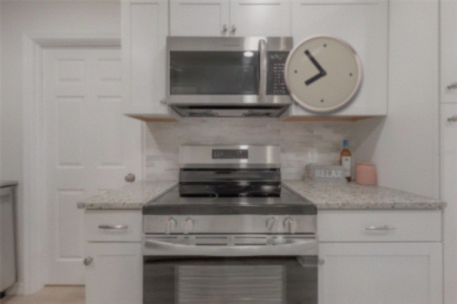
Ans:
7.53
